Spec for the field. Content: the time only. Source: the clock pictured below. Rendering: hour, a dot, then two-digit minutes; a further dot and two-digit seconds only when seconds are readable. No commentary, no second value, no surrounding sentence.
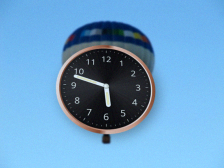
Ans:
5.48
